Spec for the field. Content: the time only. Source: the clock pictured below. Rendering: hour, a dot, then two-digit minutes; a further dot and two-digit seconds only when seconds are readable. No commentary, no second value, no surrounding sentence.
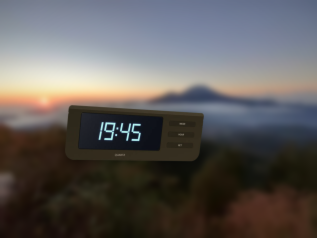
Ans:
19.45
